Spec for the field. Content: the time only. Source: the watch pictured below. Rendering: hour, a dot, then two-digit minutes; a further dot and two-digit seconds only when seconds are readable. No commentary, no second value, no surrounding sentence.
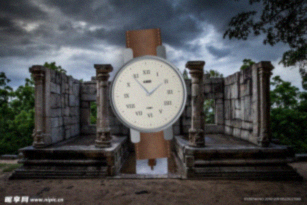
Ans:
1.54
